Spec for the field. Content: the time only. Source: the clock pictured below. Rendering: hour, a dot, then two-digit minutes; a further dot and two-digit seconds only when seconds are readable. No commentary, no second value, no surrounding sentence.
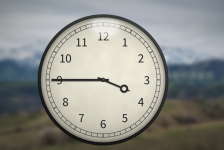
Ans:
3.45
